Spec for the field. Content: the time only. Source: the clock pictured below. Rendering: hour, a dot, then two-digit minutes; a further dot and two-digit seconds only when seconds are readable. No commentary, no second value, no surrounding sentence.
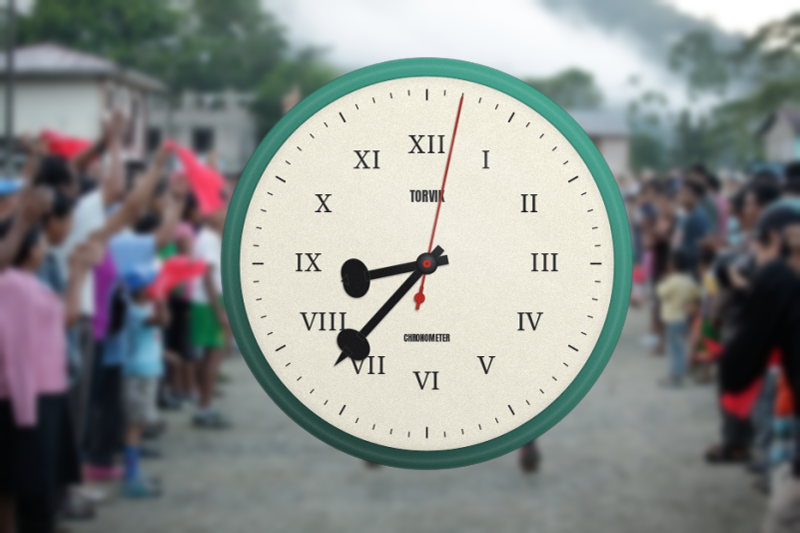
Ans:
8.37.02
